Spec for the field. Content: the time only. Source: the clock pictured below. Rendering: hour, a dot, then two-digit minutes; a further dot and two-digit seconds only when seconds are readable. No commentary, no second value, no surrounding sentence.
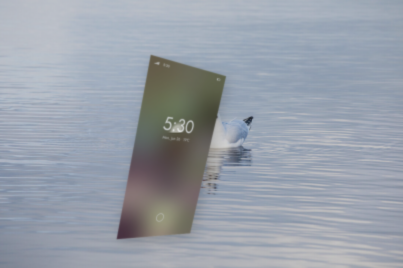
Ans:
5.30
